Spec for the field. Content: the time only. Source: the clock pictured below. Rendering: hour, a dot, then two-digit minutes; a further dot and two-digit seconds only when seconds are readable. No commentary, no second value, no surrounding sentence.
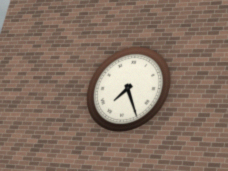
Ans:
7.25
